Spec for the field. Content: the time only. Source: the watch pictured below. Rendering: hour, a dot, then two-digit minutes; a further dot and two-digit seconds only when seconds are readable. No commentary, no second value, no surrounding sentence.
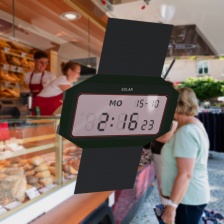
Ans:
2.16.23
